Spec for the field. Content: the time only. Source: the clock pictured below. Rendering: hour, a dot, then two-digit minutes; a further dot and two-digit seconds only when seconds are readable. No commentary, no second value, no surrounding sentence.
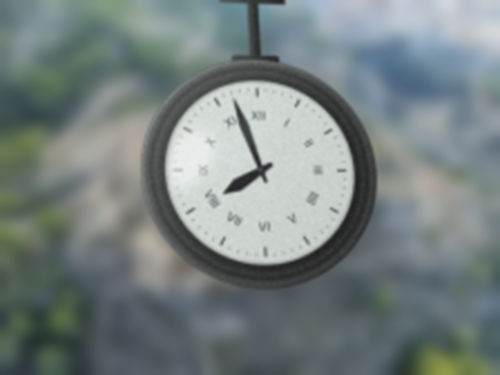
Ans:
7.57
